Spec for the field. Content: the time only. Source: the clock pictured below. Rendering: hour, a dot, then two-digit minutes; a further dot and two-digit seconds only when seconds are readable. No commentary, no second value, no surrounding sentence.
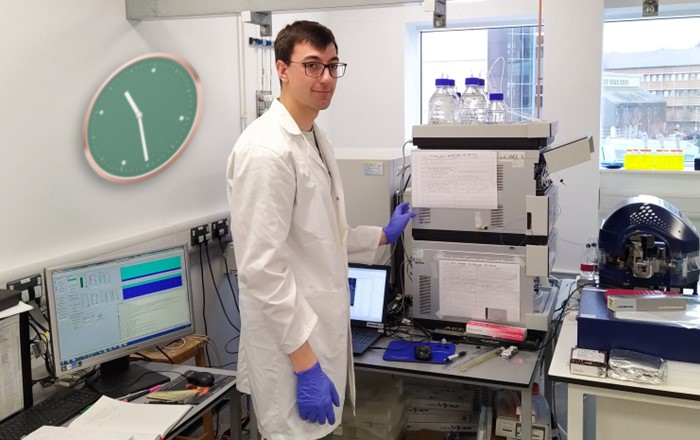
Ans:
10.25
